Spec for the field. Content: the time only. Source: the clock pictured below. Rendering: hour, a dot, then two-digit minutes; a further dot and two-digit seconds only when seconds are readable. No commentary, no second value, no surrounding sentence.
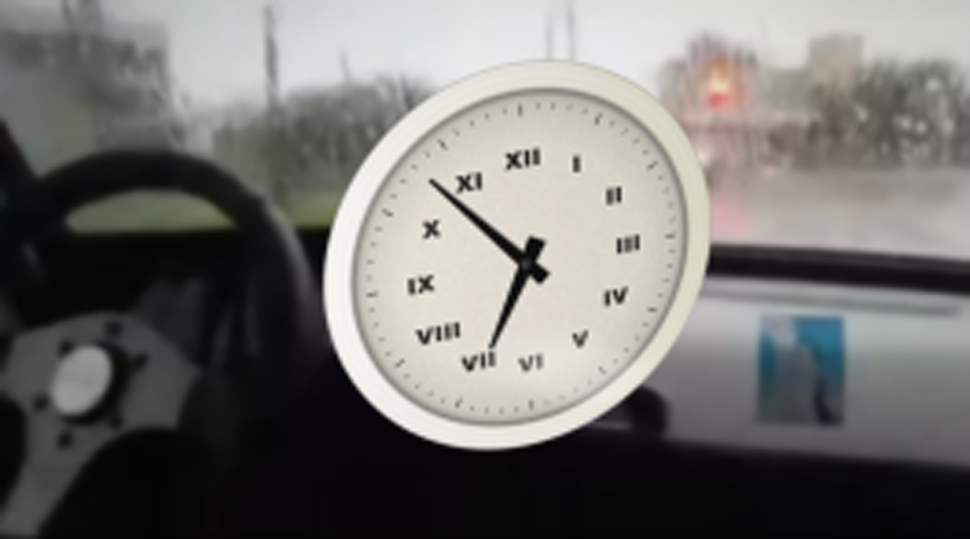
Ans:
6.53
